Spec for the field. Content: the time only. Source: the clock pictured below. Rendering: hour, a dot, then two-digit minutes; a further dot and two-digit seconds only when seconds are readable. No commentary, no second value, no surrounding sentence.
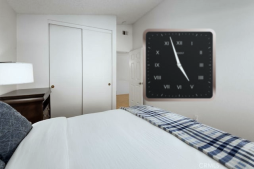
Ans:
4.57
